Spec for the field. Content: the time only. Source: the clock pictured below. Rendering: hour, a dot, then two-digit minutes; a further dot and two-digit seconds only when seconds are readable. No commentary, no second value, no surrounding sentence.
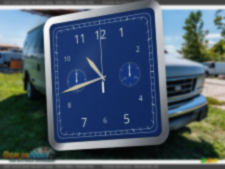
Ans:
10.43
